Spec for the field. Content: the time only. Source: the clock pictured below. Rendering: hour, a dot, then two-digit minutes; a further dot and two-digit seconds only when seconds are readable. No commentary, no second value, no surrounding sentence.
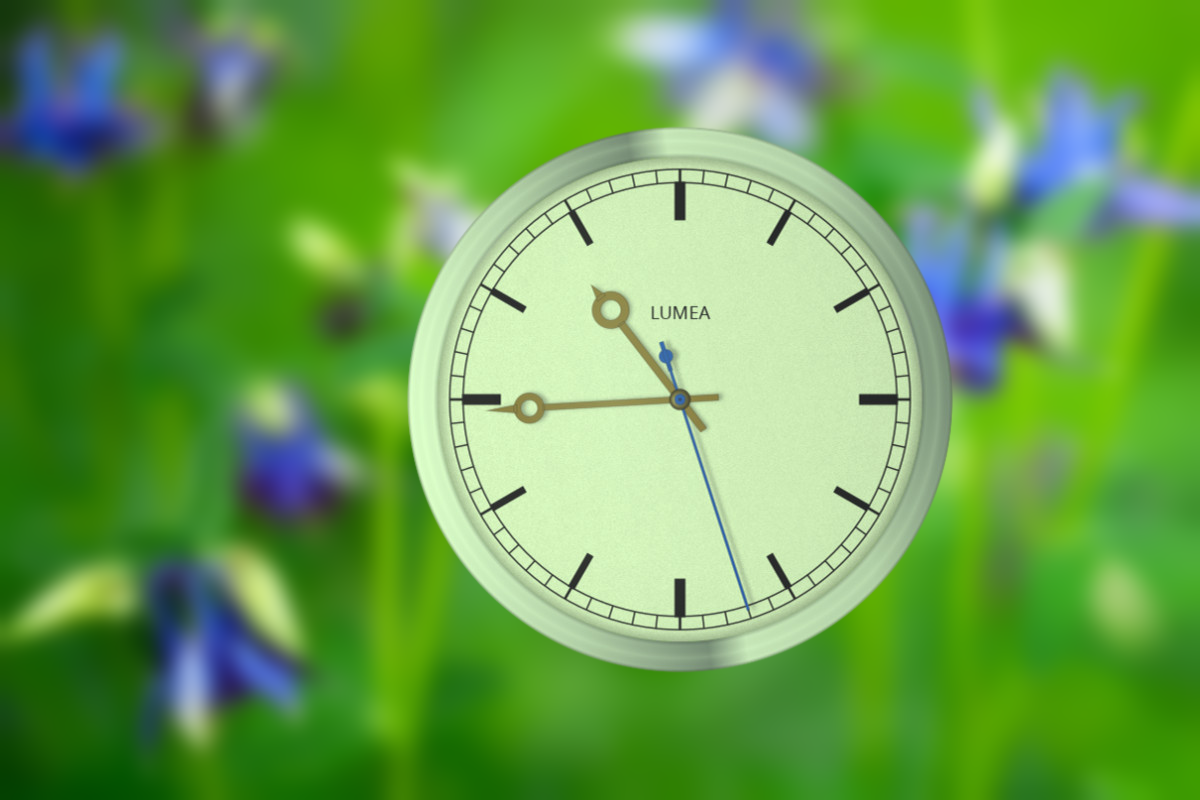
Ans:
10.44.27
